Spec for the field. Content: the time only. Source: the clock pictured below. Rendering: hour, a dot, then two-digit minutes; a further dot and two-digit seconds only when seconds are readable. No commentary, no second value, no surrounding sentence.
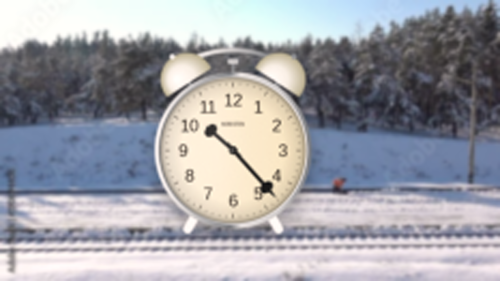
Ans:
10.23
